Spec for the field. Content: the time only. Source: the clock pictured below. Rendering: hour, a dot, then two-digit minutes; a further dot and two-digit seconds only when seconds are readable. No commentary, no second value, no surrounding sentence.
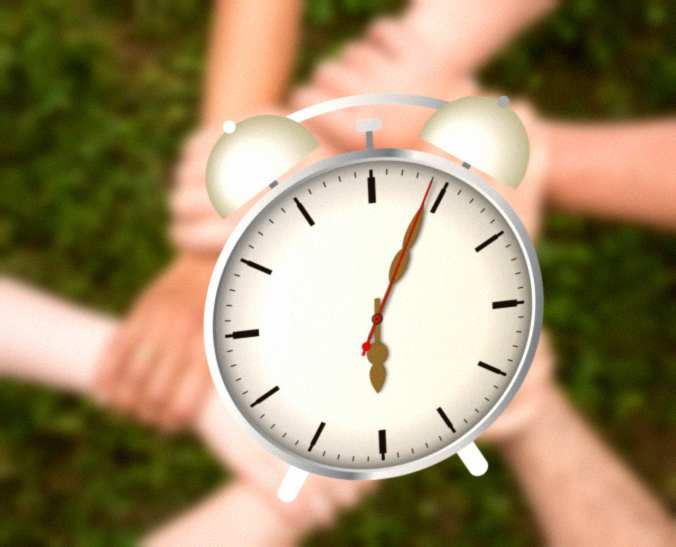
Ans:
6.04.04
